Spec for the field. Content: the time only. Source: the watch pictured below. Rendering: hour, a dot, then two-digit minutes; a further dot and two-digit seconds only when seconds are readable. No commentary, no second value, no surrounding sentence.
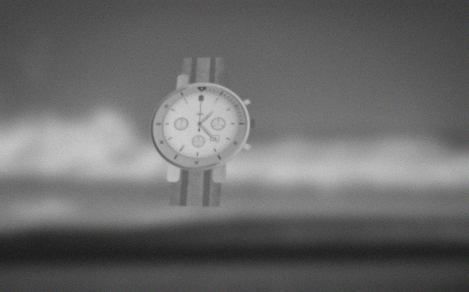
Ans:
1.23
